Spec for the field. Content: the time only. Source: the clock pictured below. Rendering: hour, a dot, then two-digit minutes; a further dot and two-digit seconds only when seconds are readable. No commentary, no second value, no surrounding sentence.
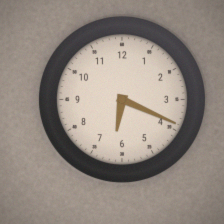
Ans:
6.19
